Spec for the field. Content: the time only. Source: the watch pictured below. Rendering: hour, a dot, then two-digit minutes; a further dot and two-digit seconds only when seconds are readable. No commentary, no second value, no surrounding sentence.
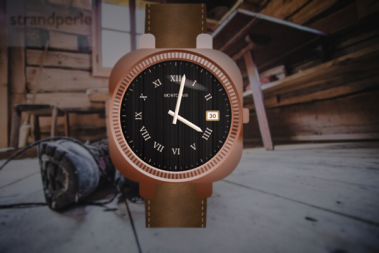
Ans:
4.02
